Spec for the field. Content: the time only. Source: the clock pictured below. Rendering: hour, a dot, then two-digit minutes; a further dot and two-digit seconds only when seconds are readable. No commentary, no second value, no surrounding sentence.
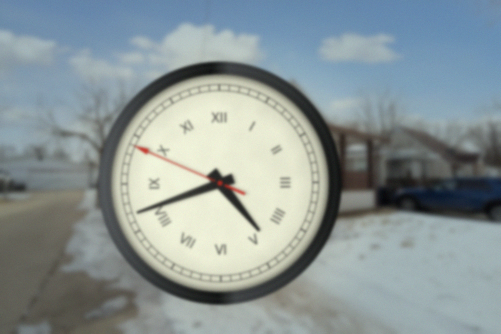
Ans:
4.41.49
